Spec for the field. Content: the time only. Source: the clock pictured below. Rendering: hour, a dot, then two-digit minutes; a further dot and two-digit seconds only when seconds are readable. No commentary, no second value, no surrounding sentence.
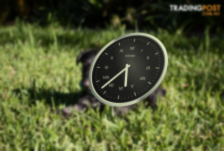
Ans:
5.37
